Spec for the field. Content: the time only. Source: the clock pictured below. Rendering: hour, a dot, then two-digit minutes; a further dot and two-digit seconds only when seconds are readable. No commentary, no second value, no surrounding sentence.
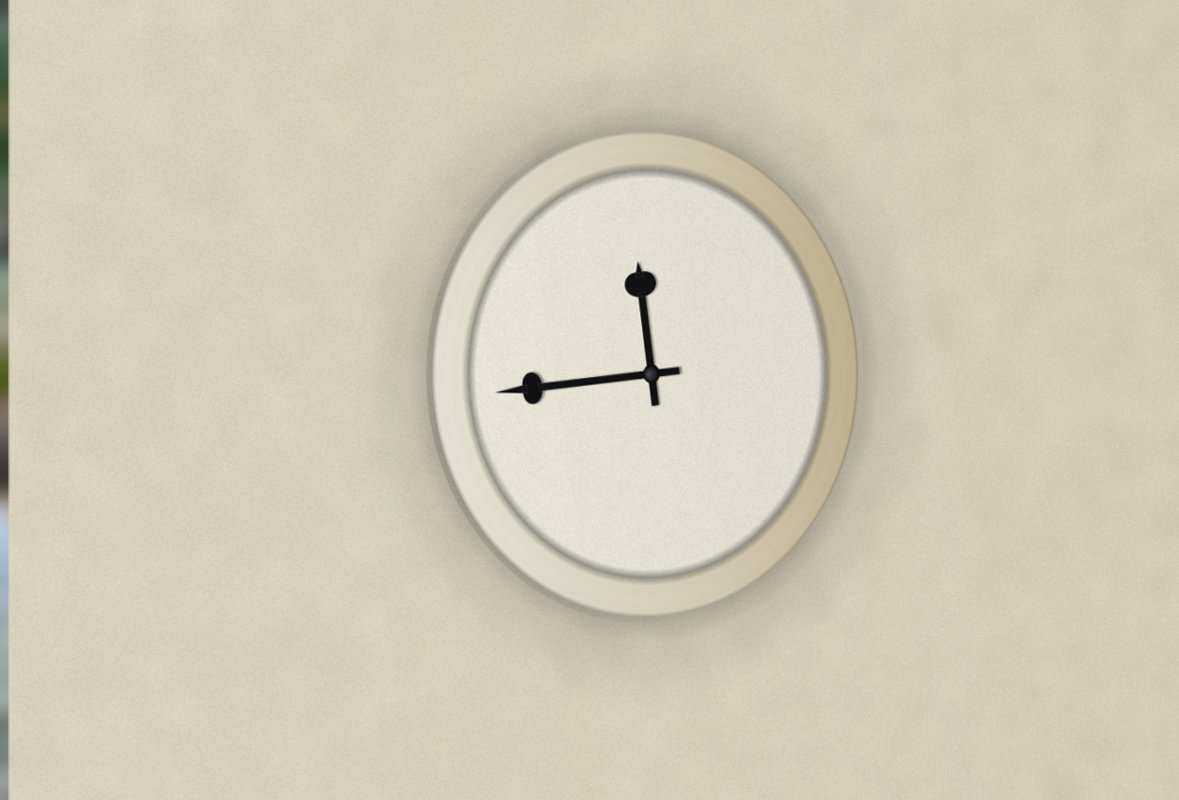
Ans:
11.44
